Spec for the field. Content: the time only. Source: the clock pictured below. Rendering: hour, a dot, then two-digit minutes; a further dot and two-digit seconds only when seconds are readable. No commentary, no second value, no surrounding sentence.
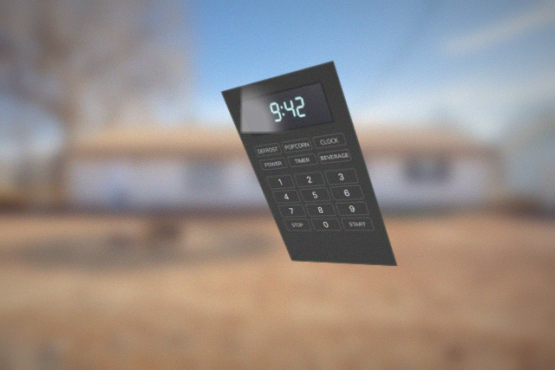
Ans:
9.42
